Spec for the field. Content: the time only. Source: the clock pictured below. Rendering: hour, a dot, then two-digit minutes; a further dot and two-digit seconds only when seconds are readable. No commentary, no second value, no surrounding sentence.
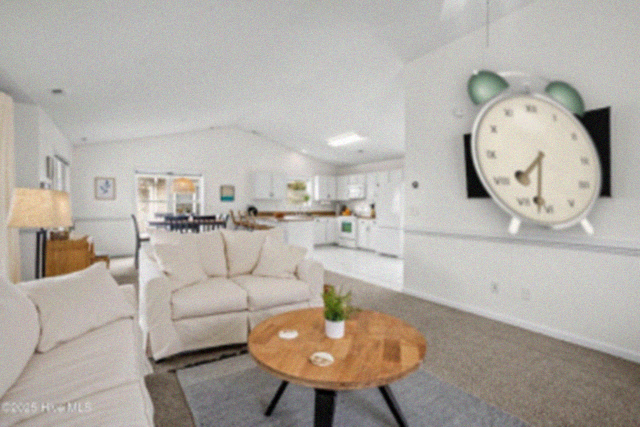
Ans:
7.32
